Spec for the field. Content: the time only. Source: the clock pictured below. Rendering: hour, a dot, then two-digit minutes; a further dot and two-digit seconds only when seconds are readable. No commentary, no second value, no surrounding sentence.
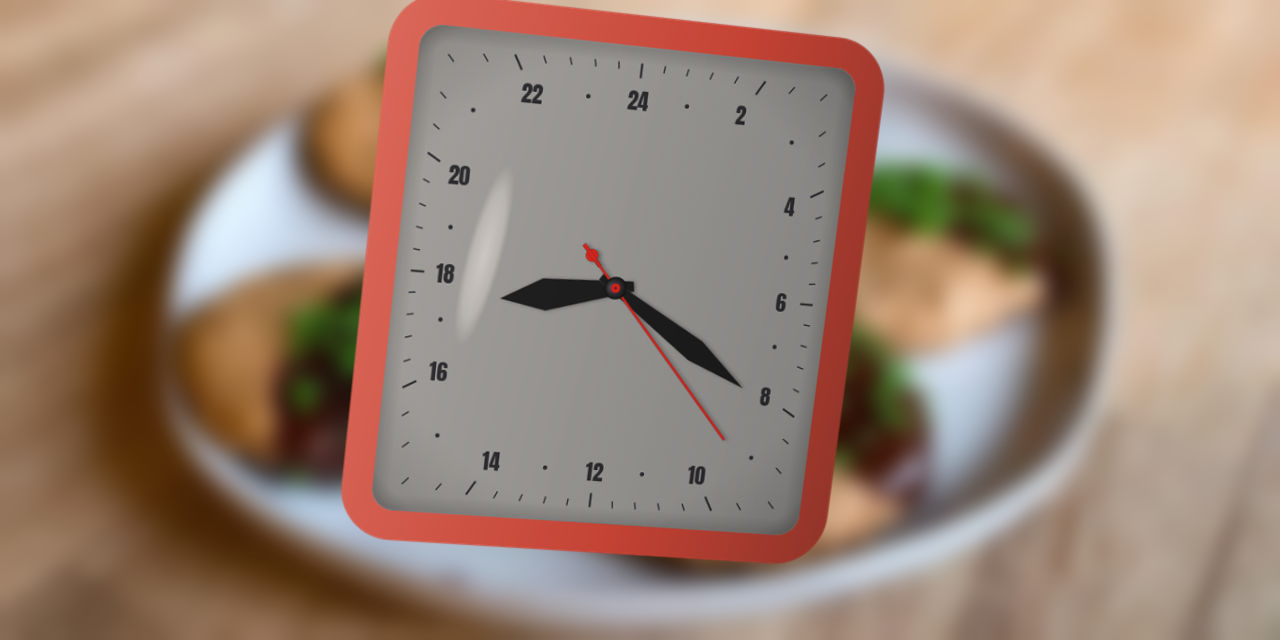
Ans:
17.20.23
